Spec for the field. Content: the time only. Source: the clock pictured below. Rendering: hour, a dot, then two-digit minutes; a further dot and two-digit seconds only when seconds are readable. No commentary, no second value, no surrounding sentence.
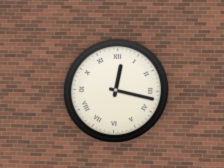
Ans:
12.17
